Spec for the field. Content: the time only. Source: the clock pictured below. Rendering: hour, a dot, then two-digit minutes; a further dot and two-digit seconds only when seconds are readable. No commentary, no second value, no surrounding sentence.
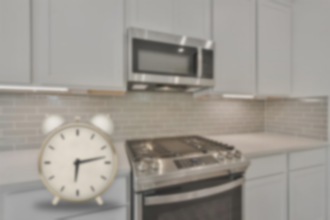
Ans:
6.13
